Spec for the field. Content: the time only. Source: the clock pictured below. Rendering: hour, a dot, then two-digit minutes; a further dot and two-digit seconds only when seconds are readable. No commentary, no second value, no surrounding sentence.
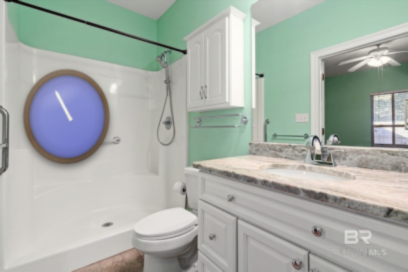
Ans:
10.55
